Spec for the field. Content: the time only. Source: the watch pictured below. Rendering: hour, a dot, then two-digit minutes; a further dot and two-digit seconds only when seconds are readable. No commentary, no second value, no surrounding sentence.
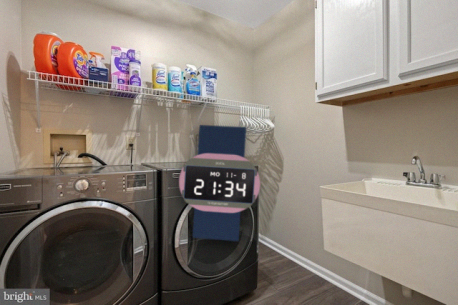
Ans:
21.34
